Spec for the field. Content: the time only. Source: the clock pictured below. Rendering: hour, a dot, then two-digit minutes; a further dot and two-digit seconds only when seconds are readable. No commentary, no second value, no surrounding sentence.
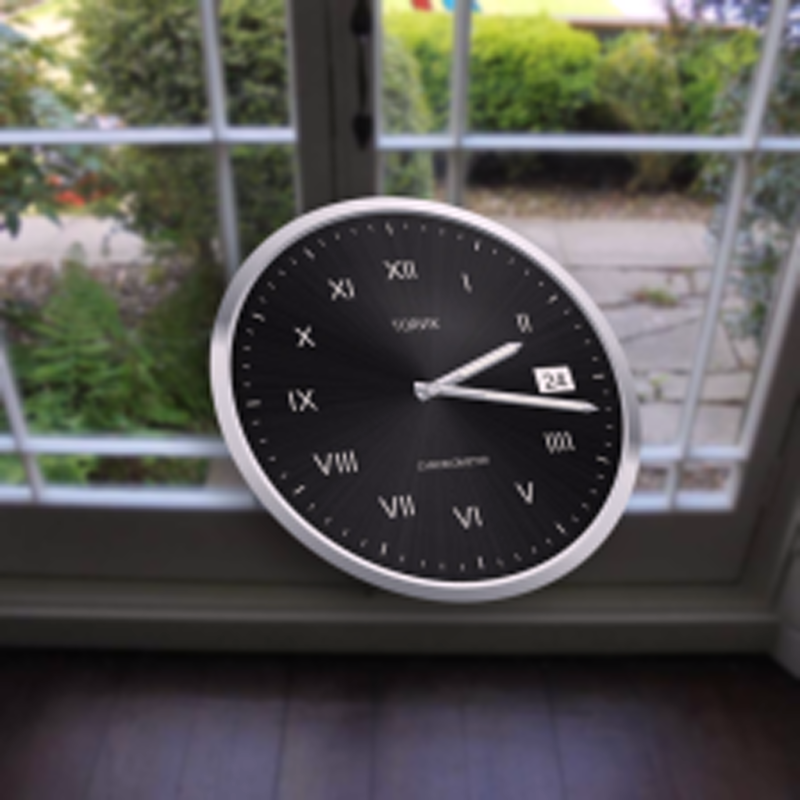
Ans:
2.17
